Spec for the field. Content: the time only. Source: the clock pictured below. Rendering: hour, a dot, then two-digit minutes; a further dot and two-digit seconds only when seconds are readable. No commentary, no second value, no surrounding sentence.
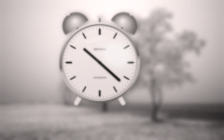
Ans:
10.22
